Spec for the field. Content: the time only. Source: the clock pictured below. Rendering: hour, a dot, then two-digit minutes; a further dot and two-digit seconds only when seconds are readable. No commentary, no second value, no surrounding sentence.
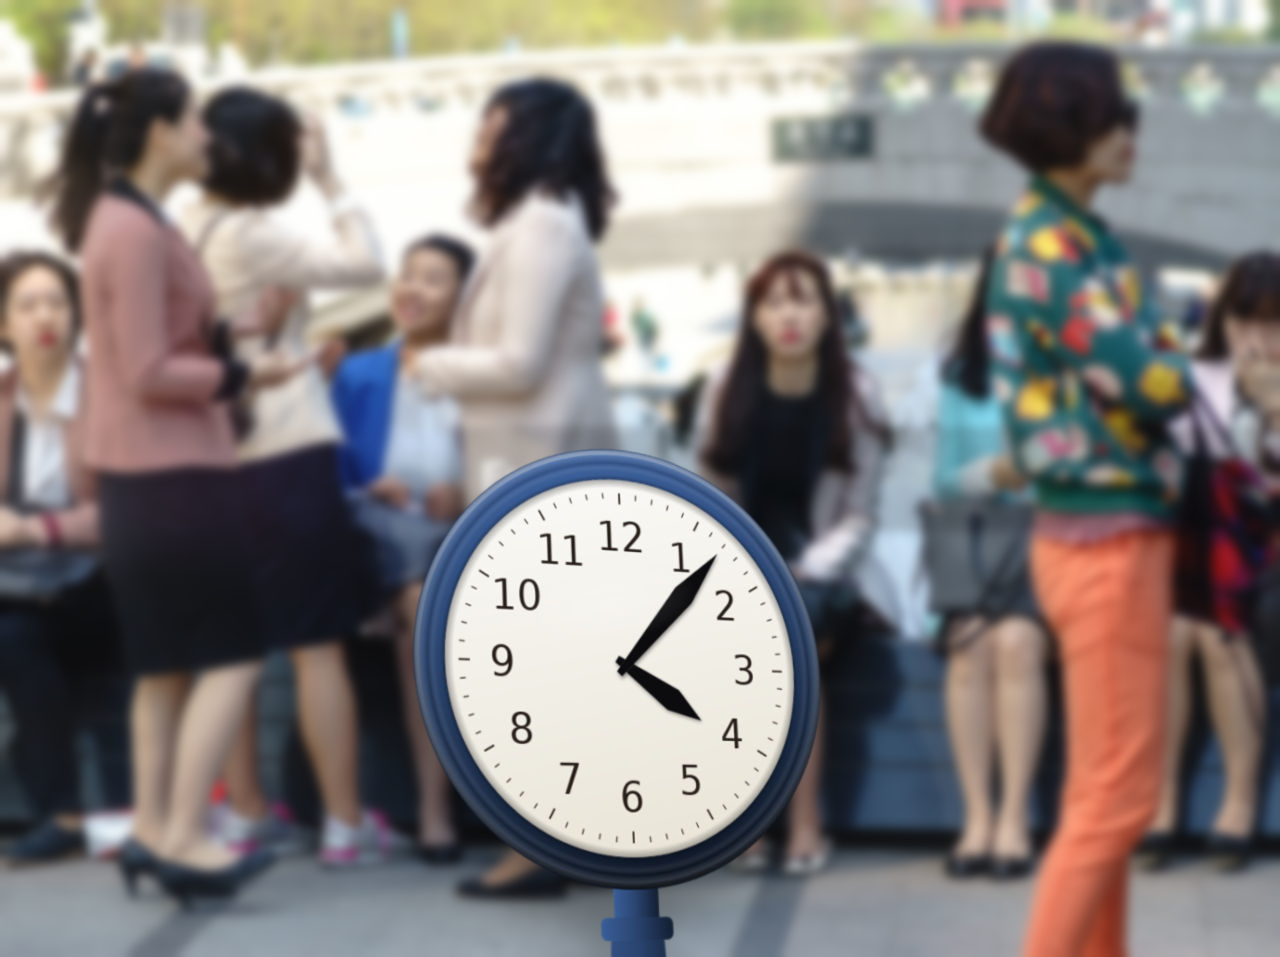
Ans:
4.07
